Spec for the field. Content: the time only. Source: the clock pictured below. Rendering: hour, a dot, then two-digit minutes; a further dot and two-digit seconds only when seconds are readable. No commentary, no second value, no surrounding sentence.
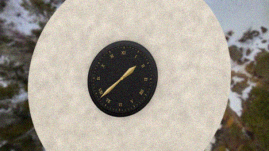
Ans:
1.38
